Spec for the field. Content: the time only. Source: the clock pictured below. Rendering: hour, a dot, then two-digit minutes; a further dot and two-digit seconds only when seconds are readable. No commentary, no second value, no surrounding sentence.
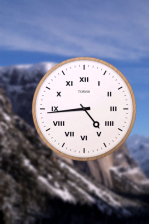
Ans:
4.44
